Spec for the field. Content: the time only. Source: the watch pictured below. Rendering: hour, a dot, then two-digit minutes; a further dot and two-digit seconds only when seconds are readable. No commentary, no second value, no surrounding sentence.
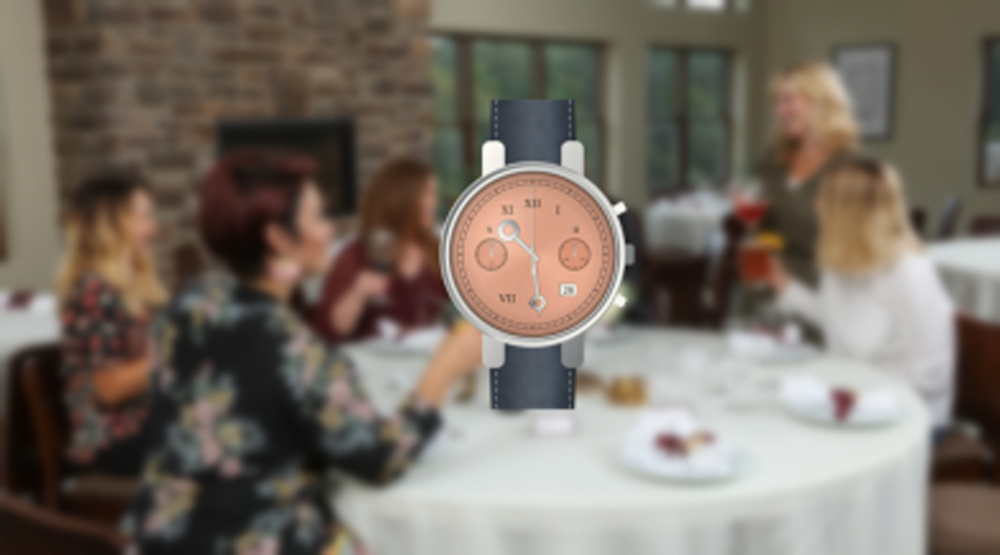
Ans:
10.29
